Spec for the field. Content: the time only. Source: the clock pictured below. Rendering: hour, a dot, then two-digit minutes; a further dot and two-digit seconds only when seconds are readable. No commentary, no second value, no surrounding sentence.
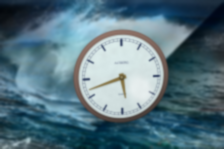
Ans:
5.42
